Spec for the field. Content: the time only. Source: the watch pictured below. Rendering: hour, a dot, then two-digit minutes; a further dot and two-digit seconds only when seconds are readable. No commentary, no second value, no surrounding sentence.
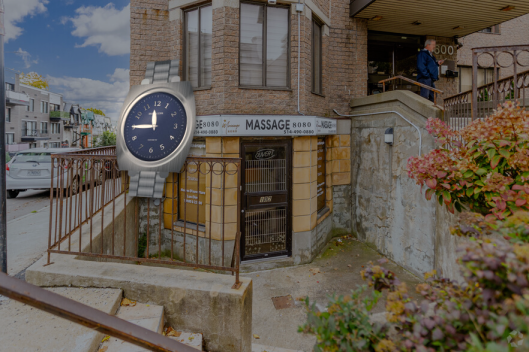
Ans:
11.45
